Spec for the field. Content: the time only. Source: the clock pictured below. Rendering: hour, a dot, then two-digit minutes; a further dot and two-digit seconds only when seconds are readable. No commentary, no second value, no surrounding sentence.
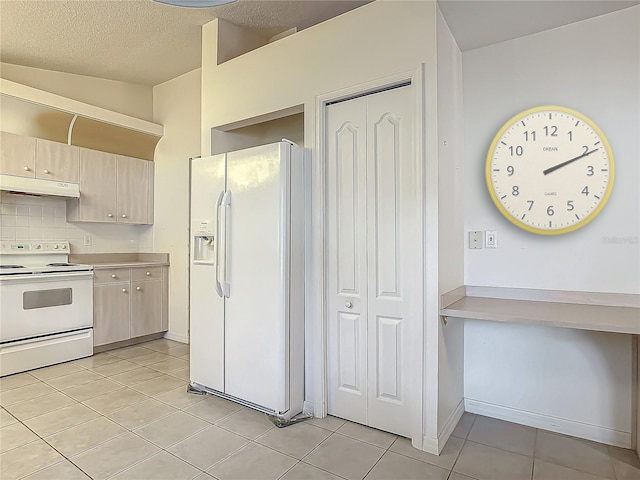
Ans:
2.11
